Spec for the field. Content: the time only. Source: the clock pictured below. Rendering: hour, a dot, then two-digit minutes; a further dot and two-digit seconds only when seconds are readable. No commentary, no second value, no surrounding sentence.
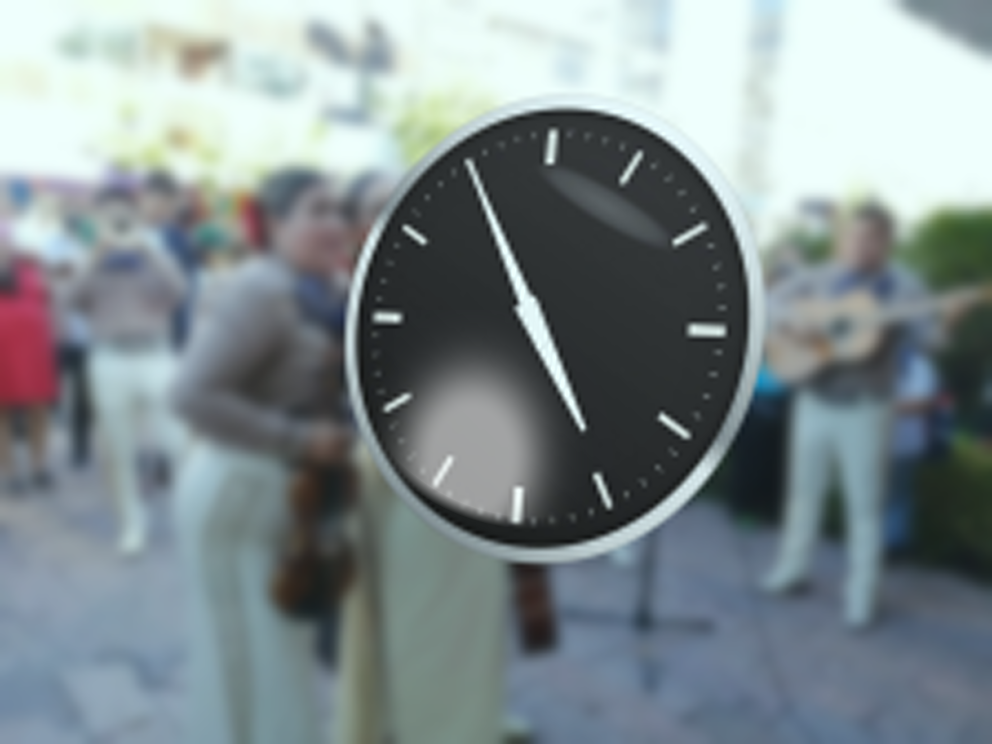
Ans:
4.55
